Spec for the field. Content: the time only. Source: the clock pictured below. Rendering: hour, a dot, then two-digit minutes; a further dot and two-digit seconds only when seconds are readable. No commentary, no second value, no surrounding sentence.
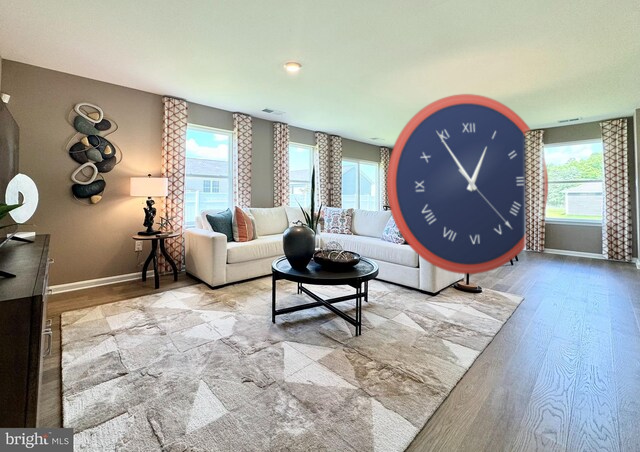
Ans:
12.54.23
